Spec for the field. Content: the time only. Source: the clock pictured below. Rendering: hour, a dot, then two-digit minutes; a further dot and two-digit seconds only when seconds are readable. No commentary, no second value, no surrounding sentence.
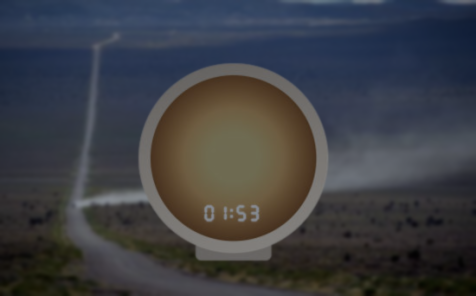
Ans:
1.53
